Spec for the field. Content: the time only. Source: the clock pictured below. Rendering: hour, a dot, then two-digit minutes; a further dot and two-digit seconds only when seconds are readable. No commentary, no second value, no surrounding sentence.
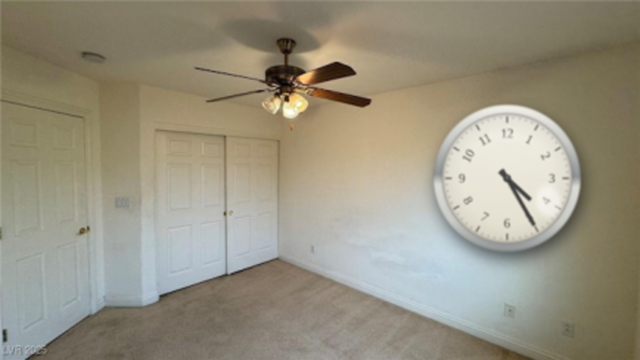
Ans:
4.25
